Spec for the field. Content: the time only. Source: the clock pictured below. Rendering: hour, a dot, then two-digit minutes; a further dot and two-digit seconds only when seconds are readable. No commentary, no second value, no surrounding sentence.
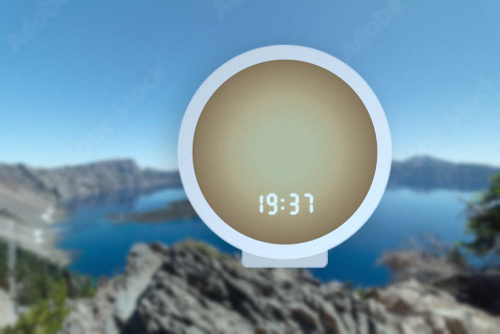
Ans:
19.37
